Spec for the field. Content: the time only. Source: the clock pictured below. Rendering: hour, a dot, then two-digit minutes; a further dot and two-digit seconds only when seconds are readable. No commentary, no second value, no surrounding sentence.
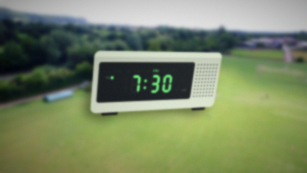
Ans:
7.30
